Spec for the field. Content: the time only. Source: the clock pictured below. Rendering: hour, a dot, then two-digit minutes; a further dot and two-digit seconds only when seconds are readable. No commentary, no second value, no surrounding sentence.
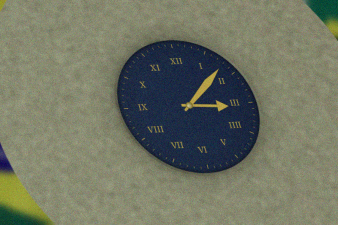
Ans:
3.08
